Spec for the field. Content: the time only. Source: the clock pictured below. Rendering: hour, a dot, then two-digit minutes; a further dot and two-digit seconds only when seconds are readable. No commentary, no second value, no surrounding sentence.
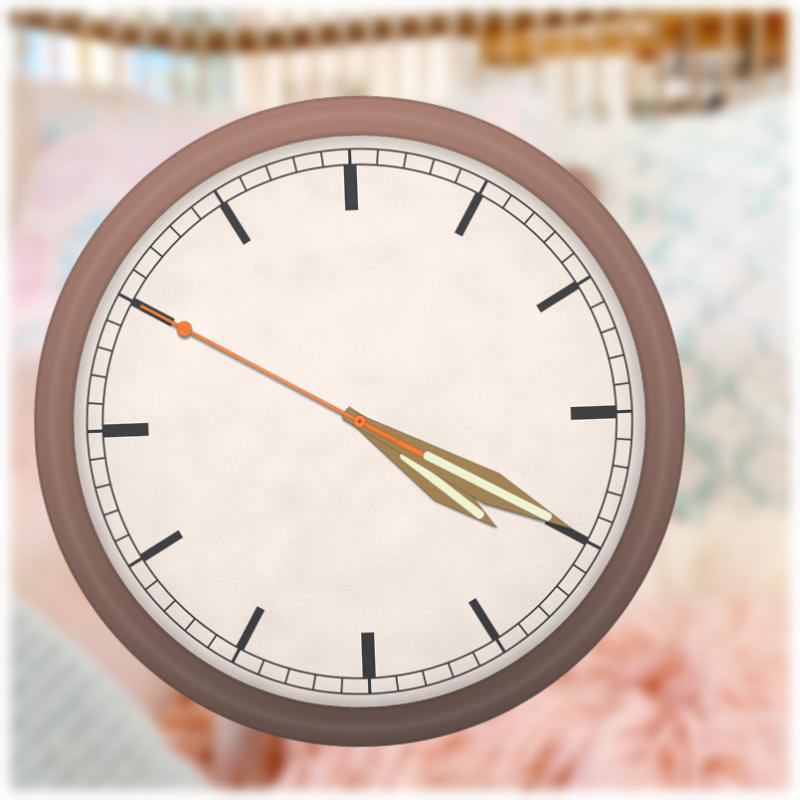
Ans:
4.19.50
